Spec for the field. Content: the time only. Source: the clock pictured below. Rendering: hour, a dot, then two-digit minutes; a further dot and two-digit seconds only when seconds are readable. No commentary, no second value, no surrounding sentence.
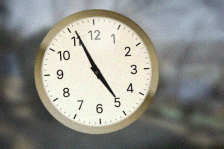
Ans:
4.56
